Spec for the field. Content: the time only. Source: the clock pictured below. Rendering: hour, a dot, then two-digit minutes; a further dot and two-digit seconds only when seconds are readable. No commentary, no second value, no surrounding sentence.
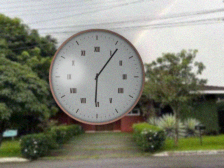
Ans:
6.06
